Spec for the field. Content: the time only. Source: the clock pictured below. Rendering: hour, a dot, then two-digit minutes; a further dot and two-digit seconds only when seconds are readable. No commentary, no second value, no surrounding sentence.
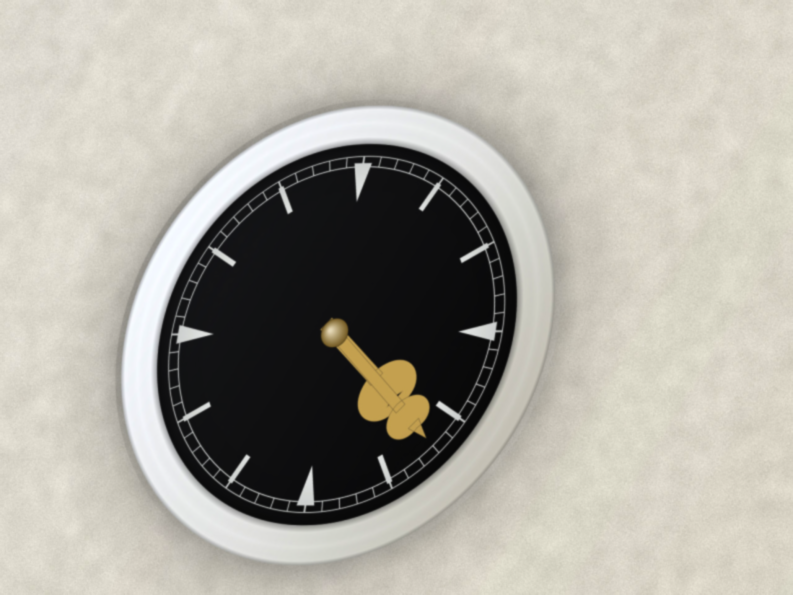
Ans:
4.22
